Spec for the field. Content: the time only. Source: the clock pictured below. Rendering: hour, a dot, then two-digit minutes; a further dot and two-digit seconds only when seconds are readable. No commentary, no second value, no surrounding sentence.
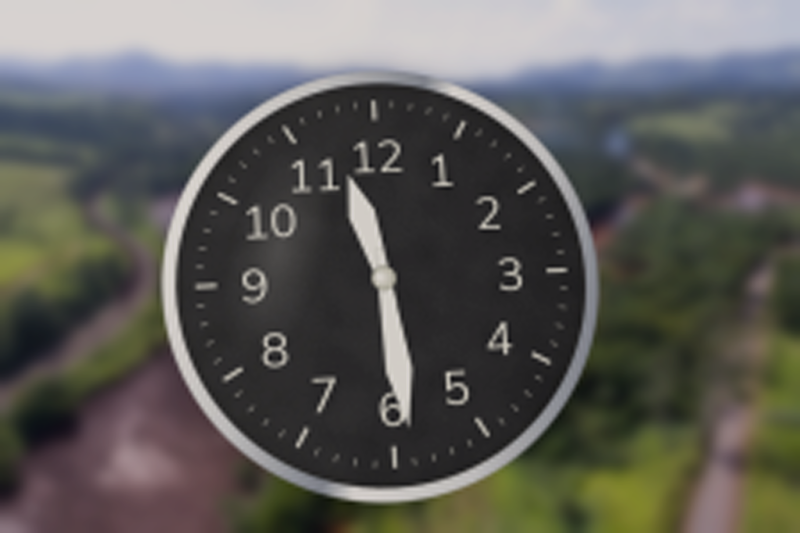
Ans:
11.29
